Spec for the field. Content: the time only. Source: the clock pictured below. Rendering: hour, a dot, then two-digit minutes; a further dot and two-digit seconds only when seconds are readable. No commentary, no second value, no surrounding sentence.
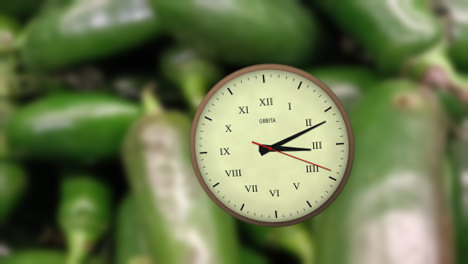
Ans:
3.11.19
